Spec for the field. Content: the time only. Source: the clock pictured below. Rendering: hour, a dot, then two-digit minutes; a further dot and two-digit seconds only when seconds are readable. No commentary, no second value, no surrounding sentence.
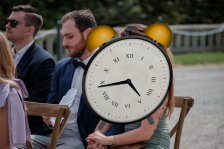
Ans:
4.44
